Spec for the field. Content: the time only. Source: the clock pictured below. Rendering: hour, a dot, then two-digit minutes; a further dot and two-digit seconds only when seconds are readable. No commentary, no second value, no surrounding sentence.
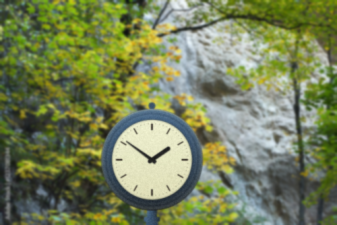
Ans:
1.51
